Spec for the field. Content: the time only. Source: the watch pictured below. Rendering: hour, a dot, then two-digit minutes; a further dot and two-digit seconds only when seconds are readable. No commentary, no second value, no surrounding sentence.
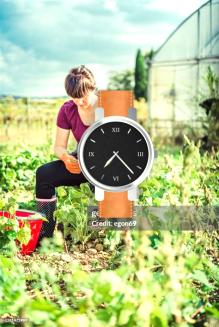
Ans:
7.23
